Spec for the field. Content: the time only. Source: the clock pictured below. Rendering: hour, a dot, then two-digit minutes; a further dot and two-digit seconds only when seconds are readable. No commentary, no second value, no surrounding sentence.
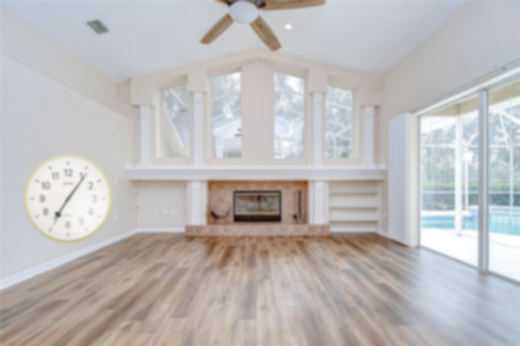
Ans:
7.06
